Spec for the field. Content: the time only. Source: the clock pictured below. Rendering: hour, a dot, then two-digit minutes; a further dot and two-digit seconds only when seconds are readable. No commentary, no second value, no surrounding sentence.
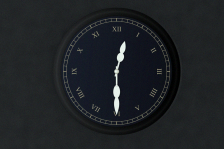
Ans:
12.30
